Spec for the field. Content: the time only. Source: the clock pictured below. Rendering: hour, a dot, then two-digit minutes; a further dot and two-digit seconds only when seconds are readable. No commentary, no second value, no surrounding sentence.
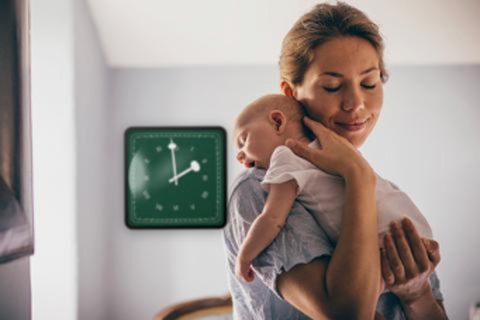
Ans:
1.59
